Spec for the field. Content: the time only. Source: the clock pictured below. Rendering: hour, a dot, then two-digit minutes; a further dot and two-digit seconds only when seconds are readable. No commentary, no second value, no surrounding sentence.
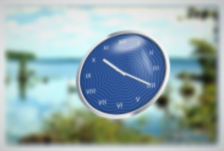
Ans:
10.20
